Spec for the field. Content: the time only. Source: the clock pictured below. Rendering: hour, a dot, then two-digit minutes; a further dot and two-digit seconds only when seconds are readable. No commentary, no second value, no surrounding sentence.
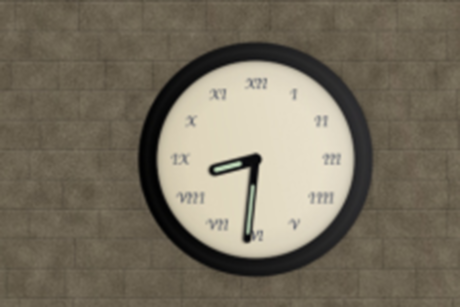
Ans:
8.31
